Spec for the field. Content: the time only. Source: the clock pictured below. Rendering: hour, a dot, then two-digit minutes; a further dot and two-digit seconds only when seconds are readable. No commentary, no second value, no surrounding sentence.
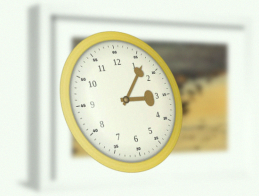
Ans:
3.07
